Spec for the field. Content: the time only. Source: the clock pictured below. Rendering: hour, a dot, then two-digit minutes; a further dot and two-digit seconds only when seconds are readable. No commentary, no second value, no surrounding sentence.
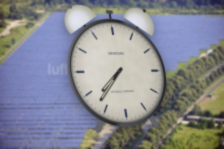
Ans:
7.37
